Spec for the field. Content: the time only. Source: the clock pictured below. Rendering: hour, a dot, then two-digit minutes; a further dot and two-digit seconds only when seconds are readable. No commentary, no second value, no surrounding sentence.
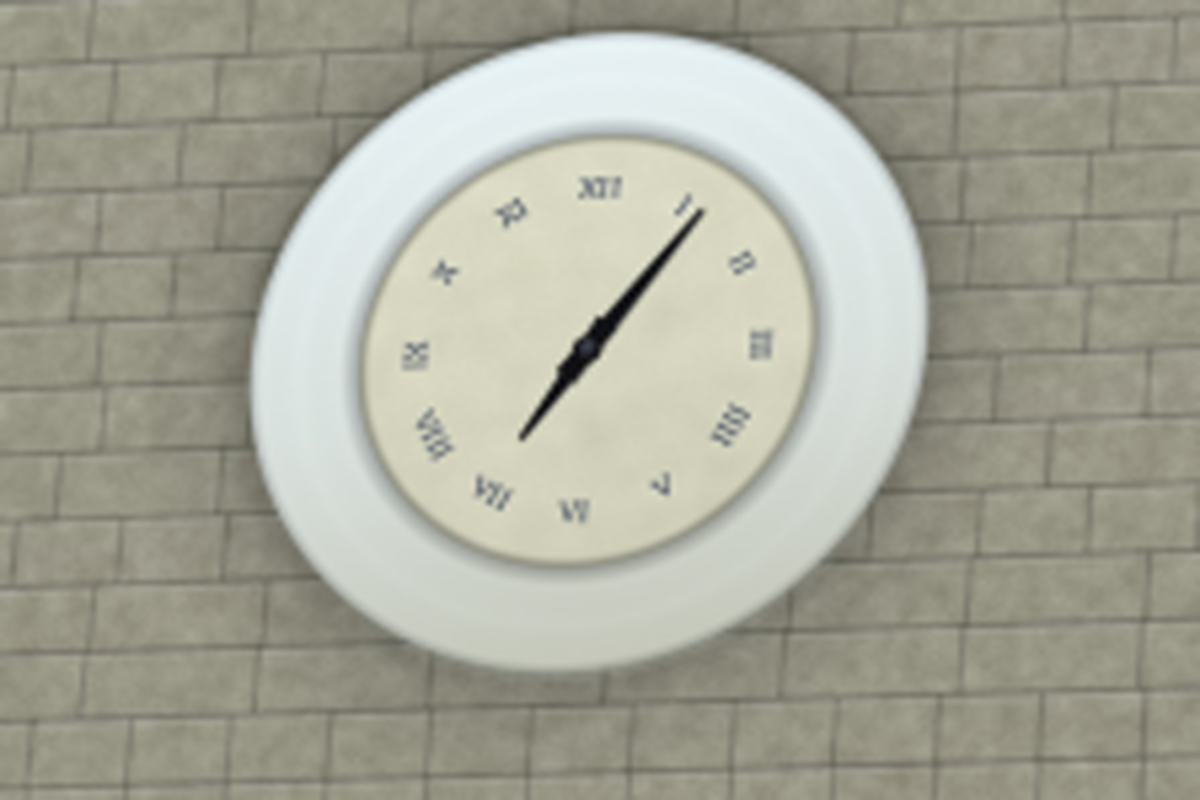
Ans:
7.06
